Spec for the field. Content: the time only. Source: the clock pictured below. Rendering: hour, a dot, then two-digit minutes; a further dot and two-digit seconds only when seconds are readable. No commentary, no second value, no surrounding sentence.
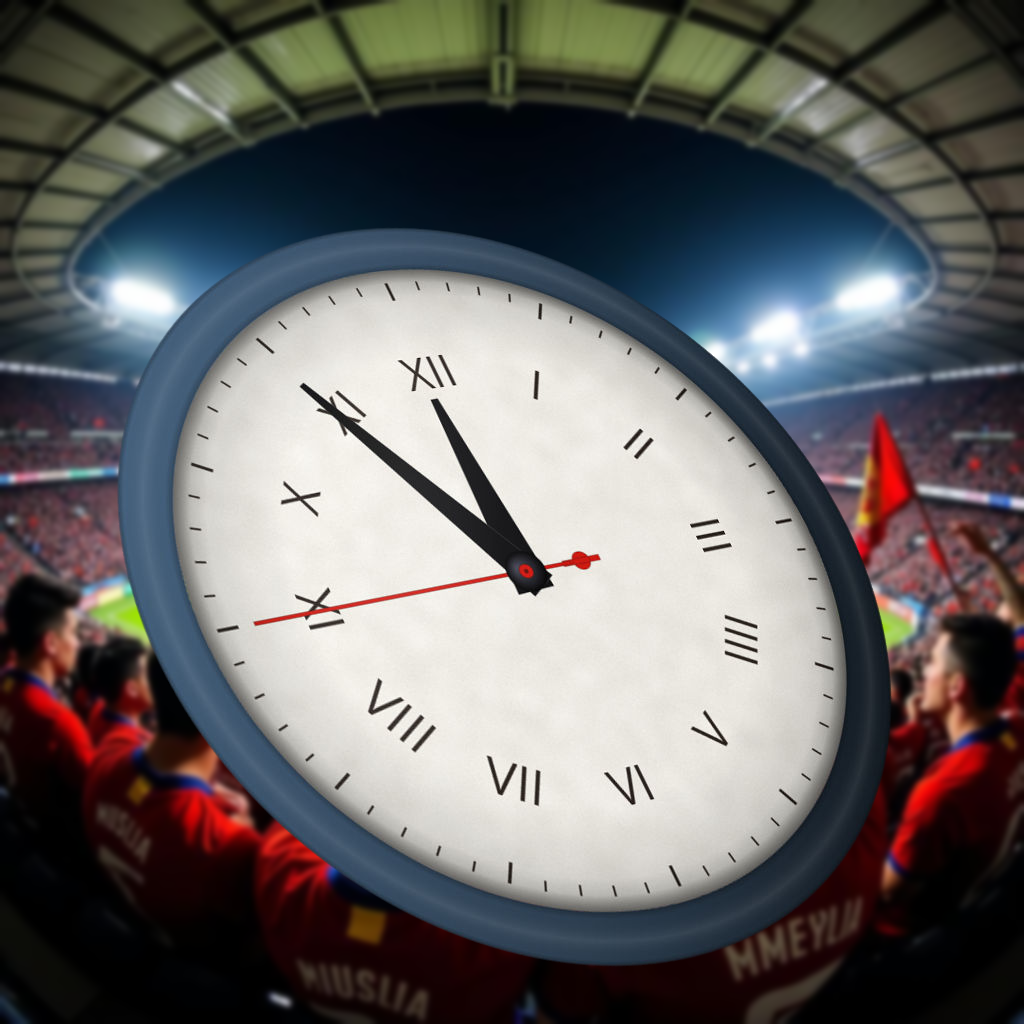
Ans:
11.54.45
